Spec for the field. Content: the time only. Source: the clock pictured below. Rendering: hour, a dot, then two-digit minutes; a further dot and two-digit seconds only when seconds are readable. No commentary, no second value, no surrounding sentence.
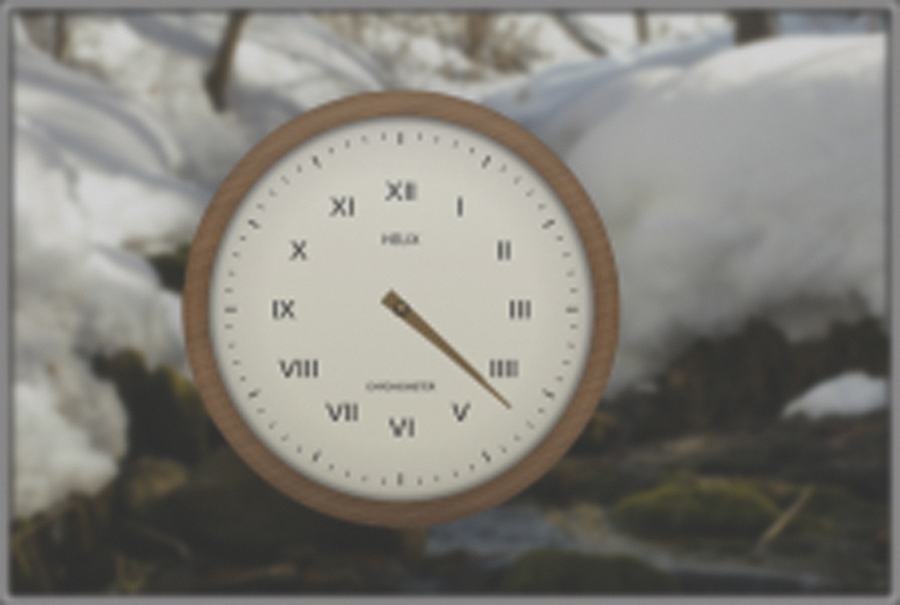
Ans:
4.22
